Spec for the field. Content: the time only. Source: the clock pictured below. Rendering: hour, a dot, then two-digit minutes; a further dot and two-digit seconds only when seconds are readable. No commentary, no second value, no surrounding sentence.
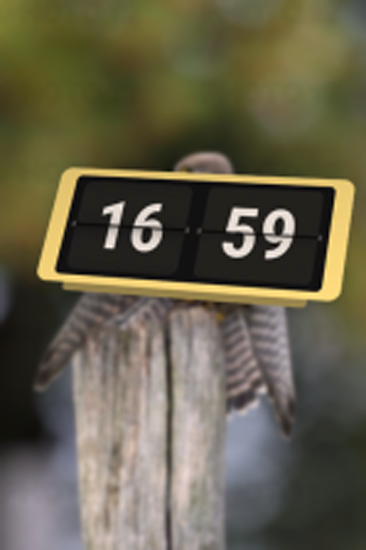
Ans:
16.59
